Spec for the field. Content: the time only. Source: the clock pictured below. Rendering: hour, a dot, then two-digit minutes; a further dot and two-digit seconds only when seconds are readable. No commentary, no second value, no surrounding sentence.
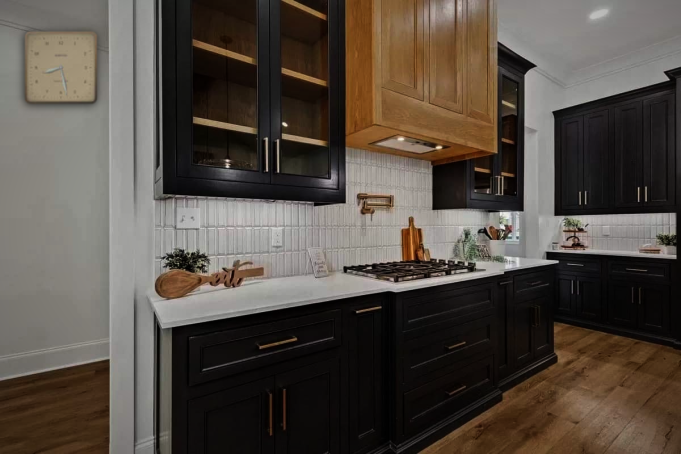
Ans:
8.28
